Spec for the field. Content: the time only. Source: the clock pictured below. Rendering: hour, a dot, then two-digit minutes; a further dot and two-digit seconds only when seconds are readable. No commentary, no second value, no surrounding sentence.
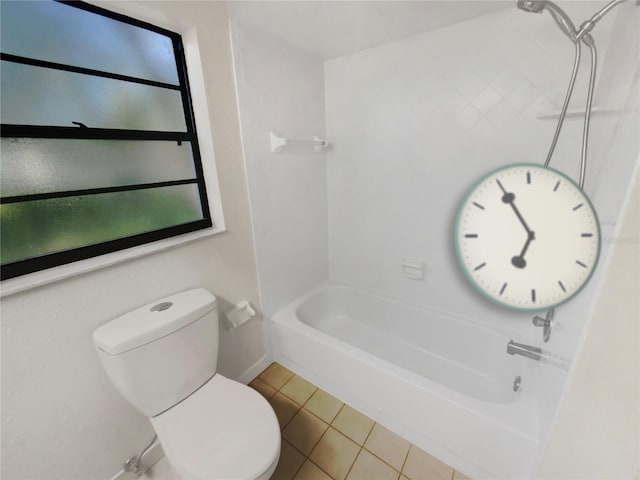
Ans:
6.55
